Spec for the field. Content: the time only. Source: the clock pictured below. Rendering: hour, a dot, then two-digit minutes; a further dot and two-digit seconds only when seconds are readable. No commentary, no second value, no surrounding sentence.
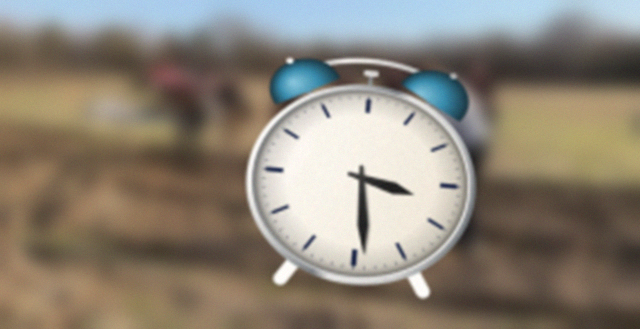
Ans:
3.29
